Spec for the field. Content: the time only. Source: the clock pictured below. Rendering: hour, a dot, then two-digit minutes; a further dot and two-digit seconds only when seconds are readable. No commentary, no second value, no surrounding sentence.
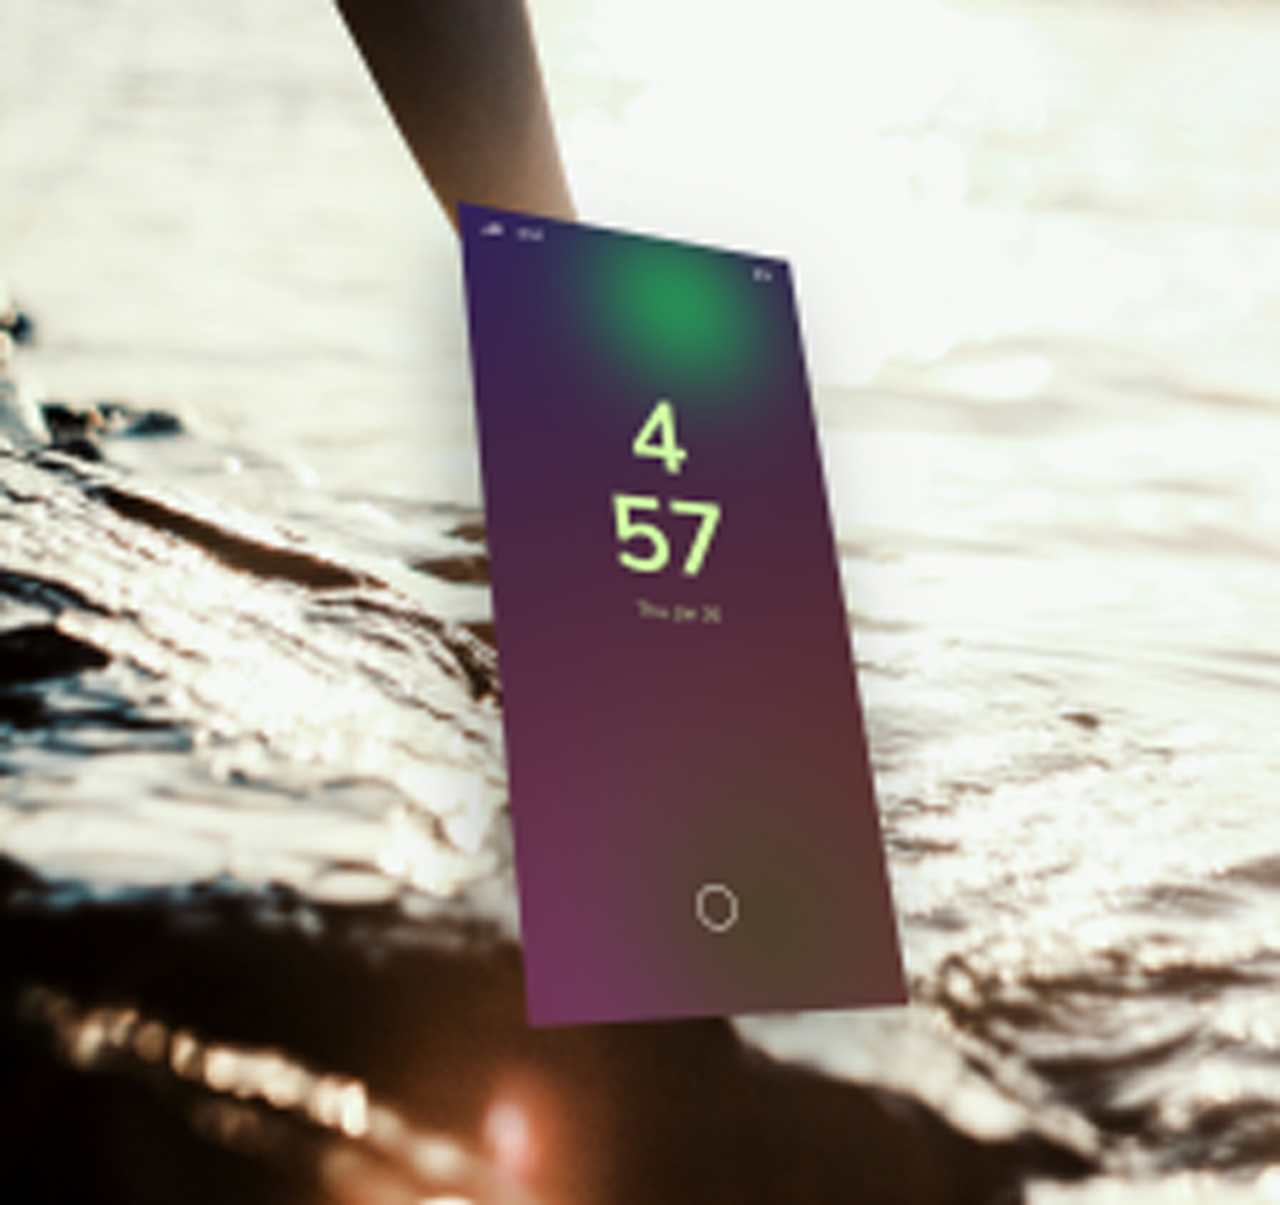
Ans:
4.57
